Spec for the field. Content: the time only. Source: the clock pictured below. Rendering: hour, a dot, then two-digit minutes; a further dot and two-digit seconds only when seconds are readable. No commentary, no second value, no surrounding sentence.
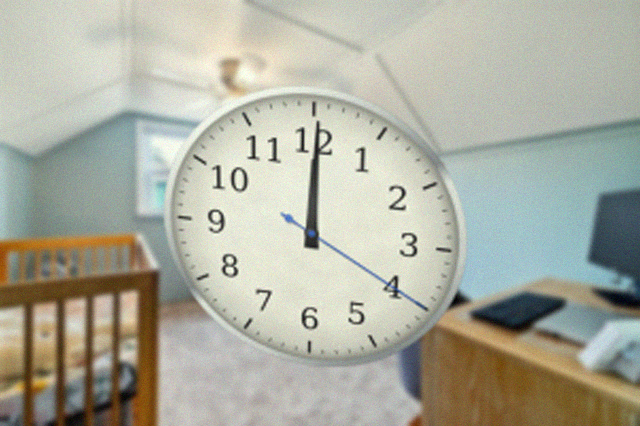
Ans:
12.00.20
